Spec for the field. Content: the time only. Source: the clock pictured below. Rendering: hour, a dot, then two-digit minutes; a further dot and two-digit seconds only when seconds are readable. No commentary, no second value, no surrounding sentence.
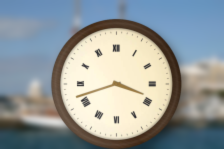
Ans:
3.42
